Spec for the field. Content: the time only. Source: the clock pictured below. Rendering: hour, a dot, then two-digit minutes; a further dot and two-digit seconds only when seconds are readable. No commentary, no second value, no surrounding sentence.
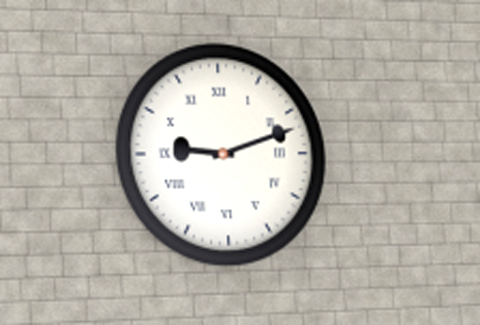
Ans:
9.12
